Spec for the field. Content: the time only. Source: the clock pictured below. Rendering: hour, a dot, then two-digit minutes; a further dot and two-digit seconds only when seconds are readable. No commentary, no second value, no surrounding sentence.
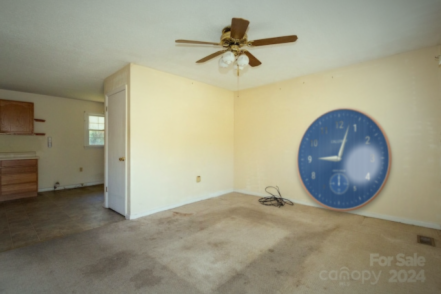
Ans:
9.03
